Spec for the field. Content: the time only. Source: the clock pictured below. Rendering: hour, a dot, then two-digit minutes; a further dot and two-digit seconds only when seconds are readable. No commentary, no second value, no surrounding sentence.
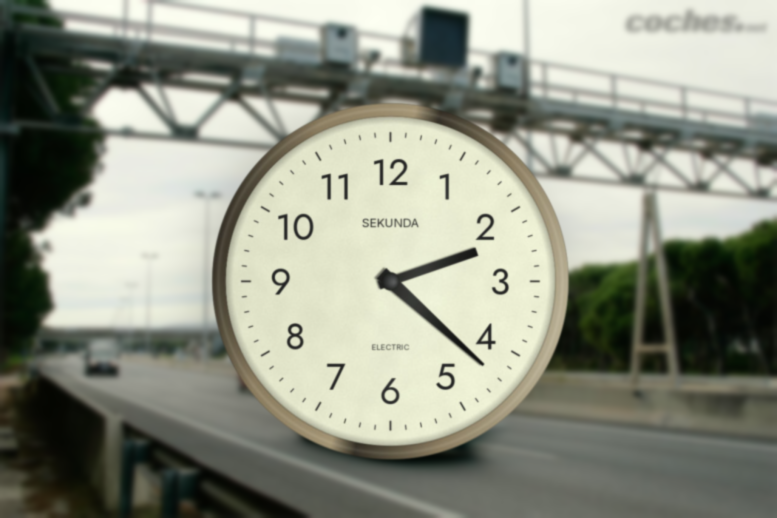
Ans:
2.22
